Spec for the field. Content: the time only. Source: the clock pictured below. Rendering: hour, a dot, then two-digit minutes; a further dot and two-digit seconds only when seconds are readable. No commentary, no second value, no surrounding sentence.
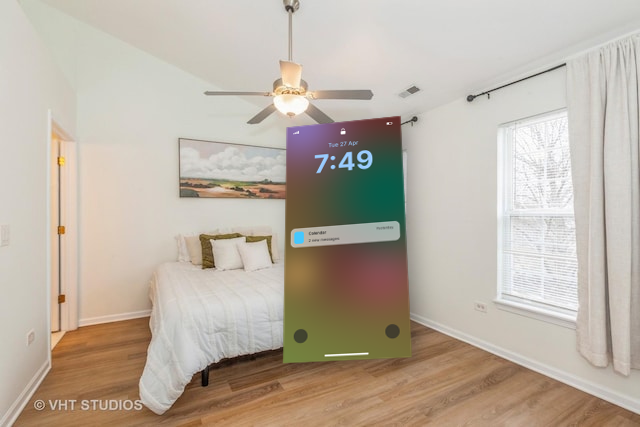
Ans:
7.49
